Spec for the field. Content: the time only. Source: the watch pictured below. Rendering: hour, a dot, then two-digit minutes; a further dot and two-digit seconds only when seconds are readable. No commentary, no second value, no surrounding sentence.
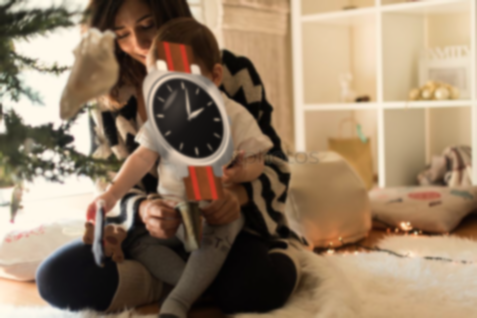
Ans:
2.01
